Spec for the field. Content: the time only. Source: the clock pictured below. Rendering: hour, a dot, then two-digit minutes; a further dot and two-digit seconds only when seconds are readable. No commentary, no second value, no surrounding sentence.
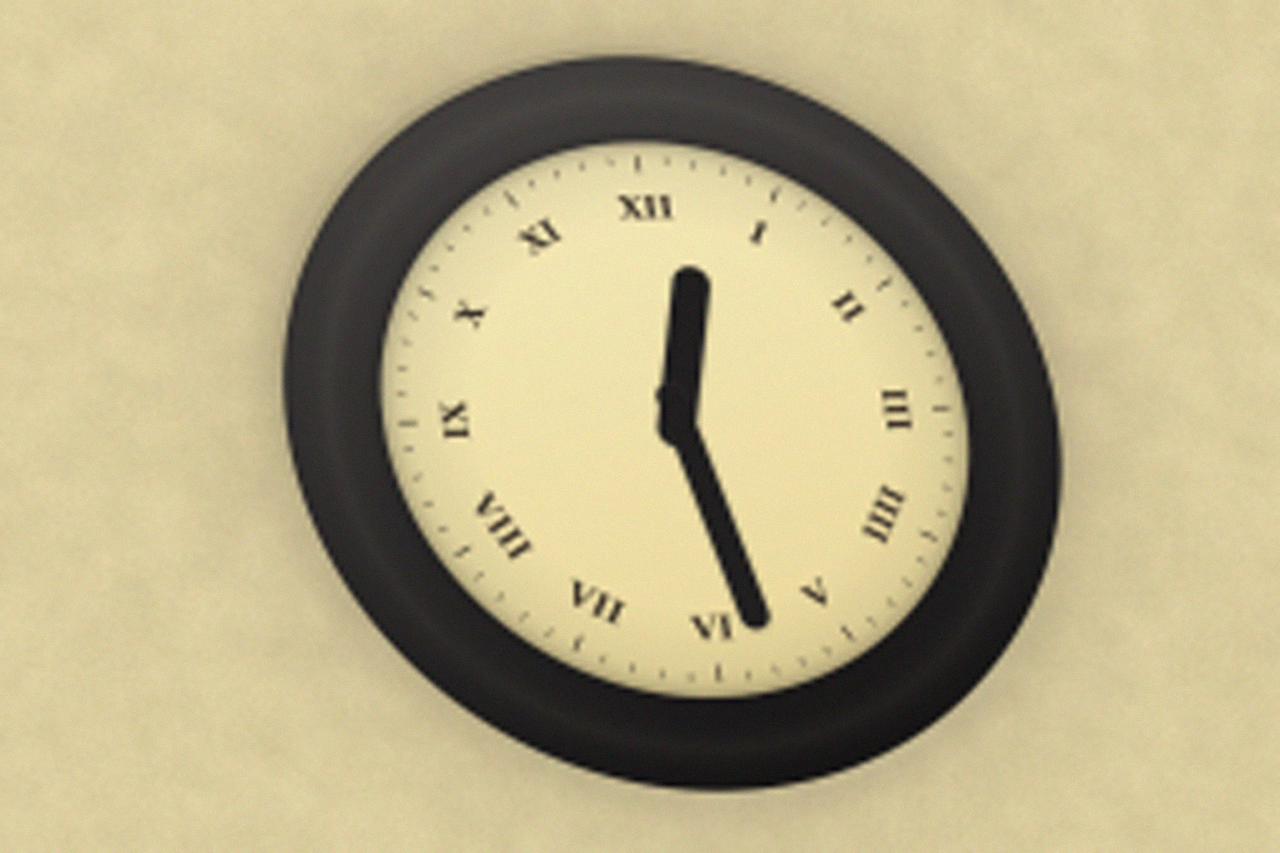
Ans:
12.28
